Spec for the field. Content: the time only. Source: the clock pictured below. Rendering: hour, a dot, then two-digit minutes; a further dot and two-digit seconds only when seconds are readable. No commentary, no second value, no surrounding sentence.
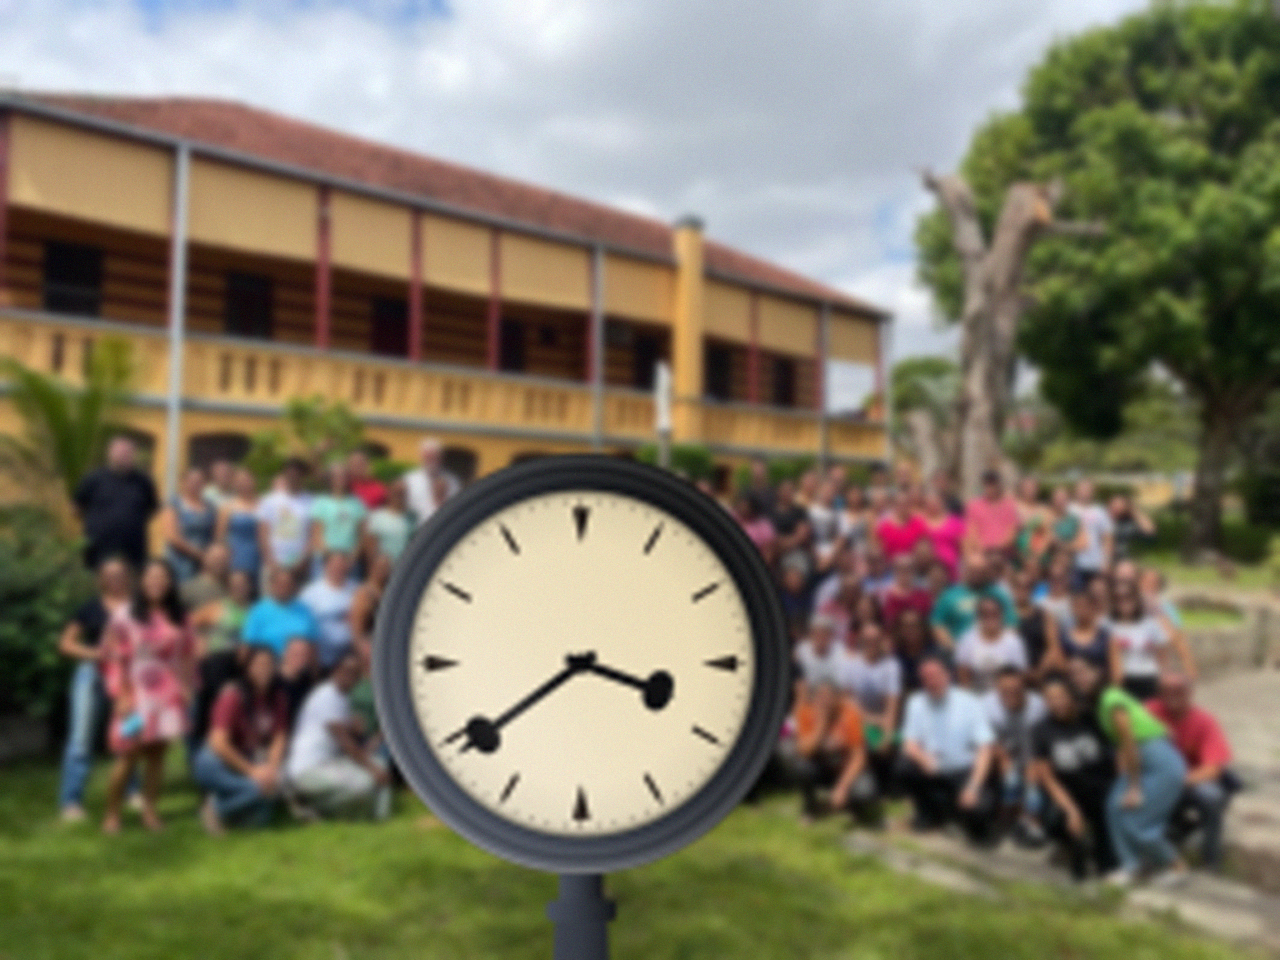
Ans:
3.39
